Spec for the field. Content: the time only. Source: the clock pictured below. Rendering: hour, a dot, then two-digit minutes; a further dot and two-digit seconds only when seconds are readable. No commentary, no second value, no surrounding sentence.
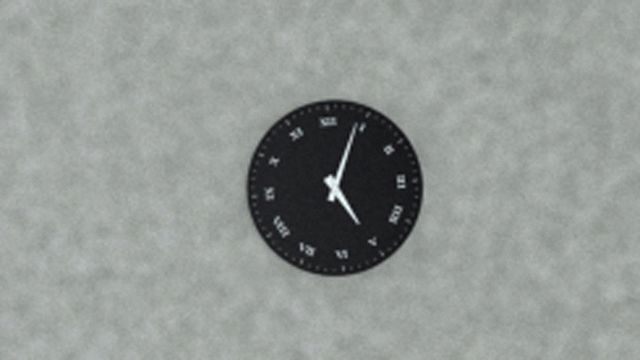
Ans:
5.04
